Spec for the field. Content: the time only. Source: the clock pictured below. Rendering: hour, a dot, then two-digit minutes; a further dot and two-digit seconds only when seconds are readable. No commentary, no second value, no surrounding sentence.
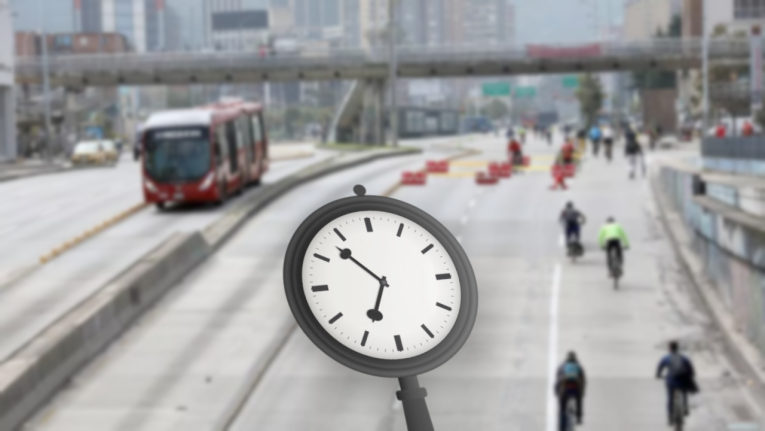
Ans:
6.53
